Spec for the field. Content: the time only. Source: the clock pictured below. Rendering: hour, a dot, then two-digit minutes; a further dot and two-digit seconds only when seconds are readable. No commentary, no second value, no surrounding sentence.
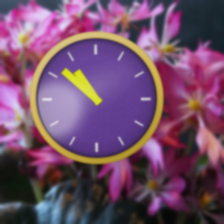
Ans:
10.52
